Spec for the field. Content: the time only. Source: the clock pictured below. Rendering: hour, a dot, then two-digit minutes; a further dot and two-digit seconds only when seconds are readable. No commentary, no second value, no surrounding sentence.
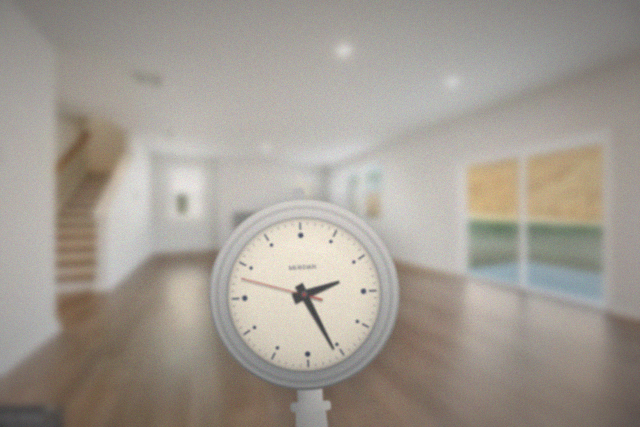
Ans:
2.25.48
